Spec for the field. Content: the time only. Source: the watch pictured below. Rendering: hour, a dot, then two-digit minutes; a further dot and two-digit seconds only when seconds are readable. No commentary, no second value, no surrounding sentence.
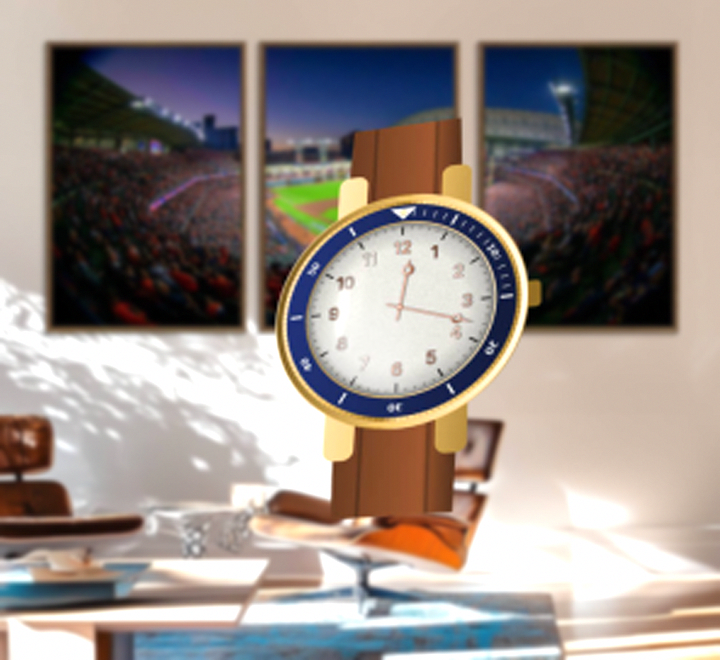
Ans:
12.18
